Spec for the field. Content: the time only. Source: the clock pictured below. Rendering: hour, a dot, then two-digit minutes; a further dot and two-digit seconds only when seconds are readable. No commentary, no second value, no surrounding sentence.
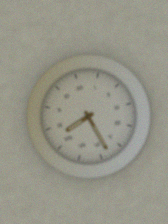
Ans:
8.28
